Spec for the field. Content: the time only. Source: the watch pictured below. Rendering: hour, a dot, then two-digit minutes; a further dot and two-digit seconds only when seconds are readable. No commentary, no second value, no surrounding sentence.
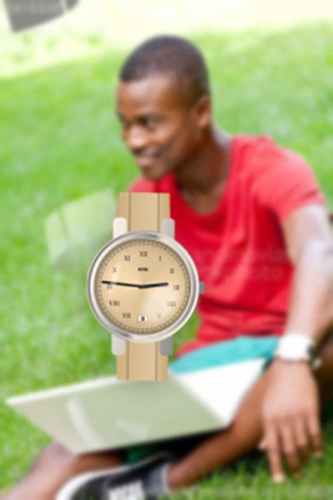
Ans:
2.46
